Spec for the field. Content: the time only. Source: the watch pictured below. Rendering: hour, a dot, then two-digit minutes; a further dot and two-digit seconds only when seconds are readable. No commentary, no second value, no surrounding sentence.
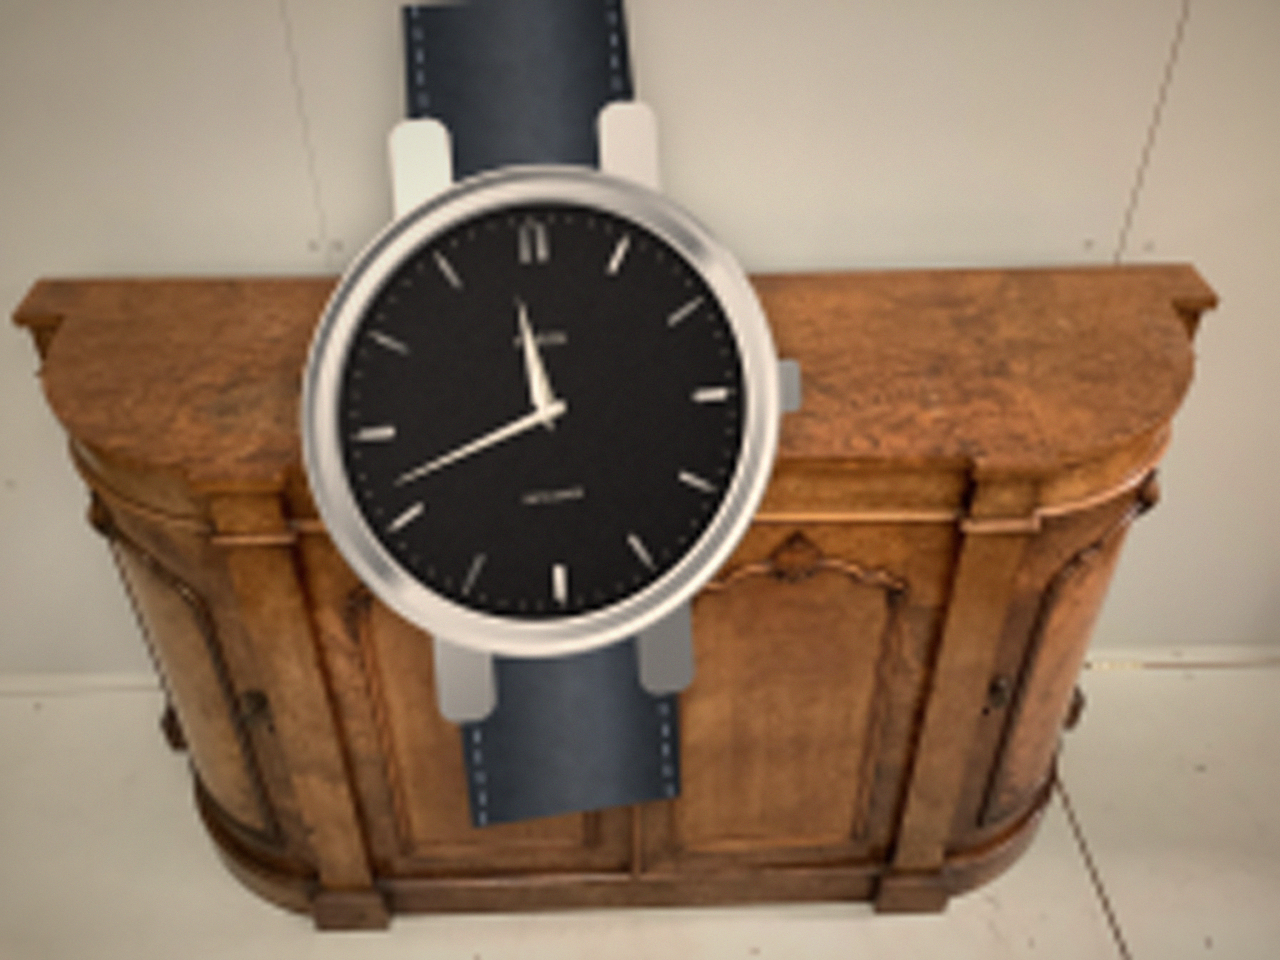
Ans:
11.42
